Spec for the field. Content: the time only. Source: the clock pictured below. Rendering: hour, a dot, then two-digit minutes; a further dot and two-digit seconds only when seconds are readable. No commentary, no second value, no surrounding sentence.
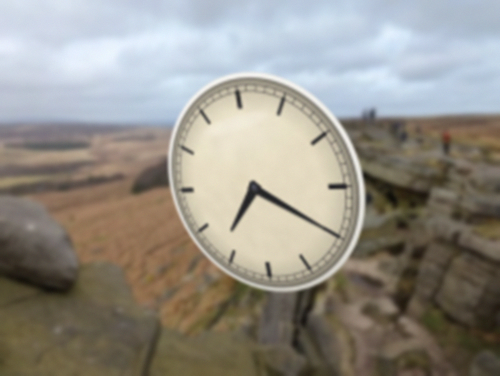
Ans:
7.20
